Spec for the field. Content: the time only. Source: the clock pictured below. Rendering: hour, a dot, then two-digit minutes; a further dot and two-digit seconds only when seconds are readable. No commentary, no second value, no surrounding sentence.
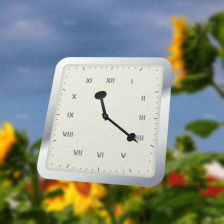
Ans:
11.21
